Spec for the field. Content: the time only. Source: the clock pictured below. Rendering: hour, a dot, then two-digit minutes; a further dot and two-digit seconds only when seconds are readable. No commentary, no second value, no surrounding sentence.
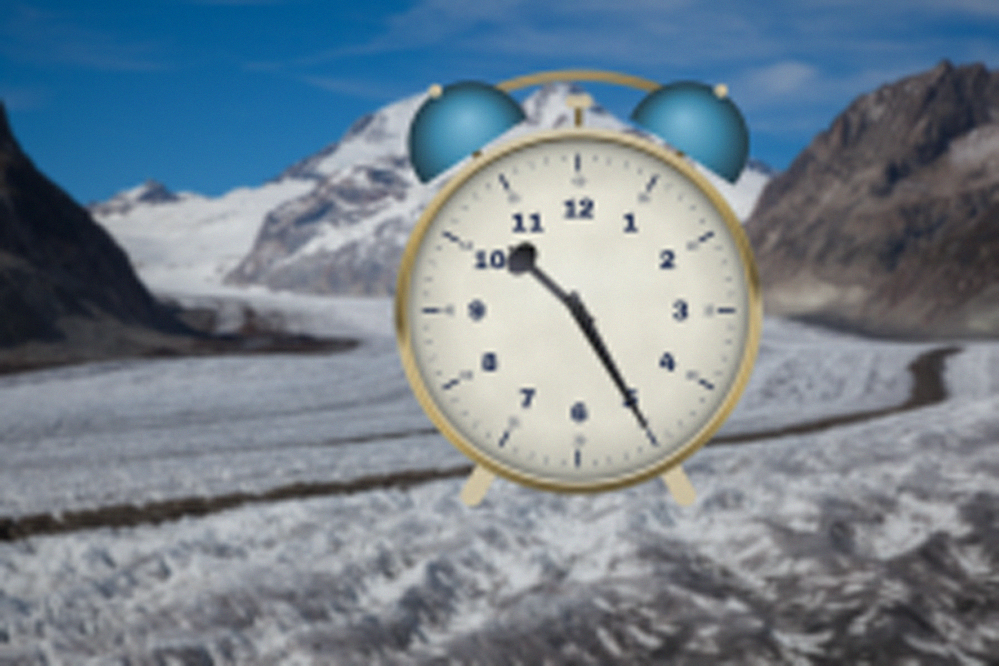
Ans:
10.25
